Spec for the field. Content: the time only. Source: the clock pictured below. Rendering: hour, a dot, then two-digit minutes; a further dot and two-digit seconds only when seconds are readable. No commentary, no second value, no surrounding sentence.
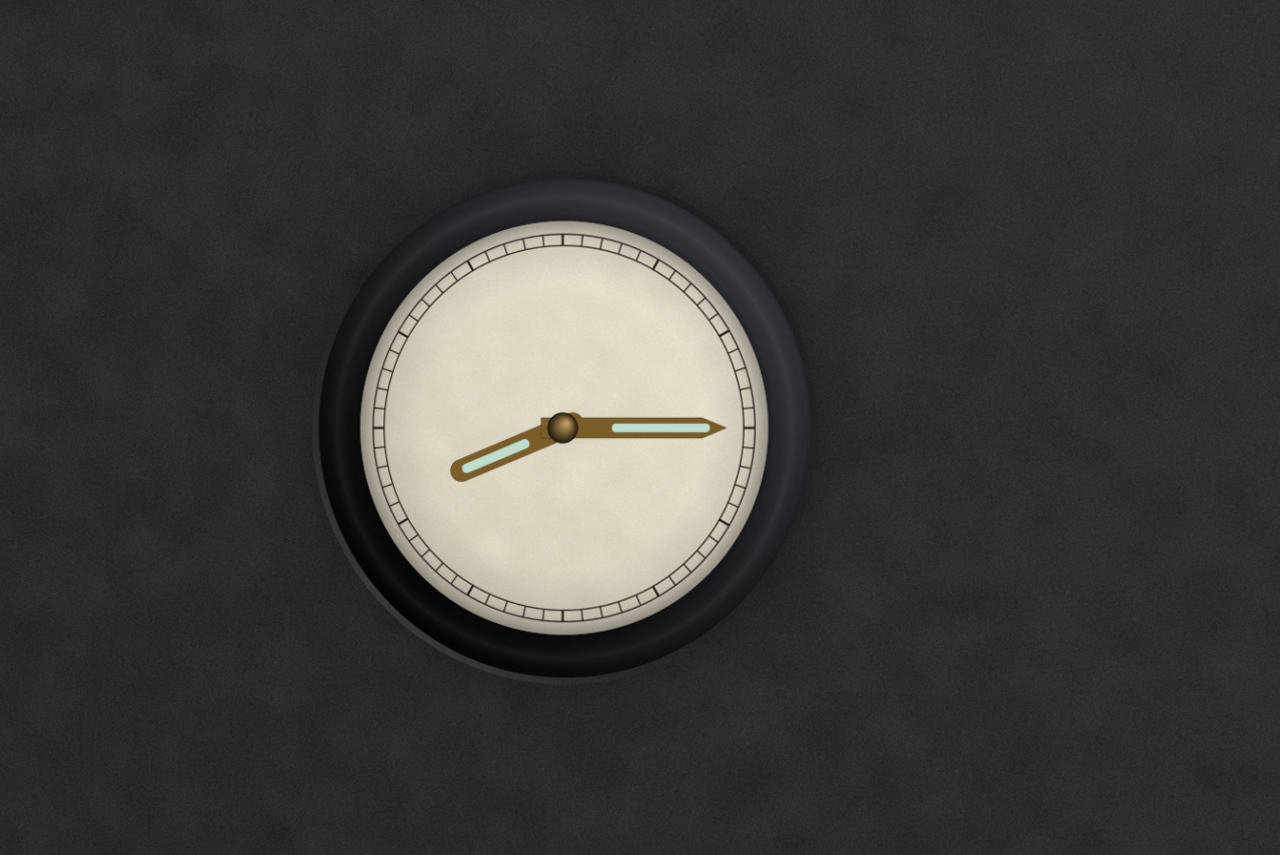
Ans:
8.15
